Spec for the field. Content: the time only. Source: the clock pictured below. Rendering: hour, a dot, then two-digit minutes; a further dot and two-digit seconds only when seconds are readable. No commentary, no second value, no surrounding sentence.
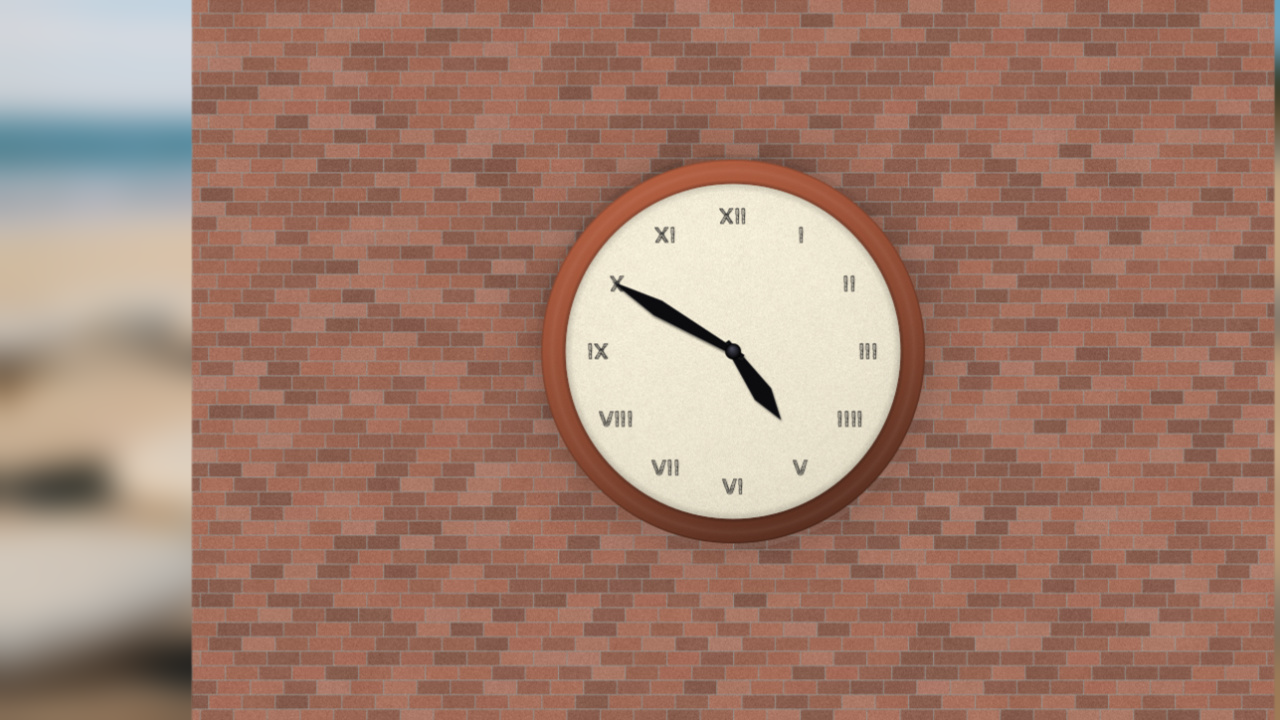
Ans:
4.50
